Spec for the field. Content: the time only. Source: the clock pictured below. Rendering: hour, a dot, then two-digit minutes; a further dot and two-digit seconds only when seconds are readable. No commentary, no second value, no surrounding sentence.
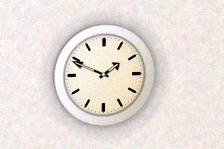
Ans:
1.49
